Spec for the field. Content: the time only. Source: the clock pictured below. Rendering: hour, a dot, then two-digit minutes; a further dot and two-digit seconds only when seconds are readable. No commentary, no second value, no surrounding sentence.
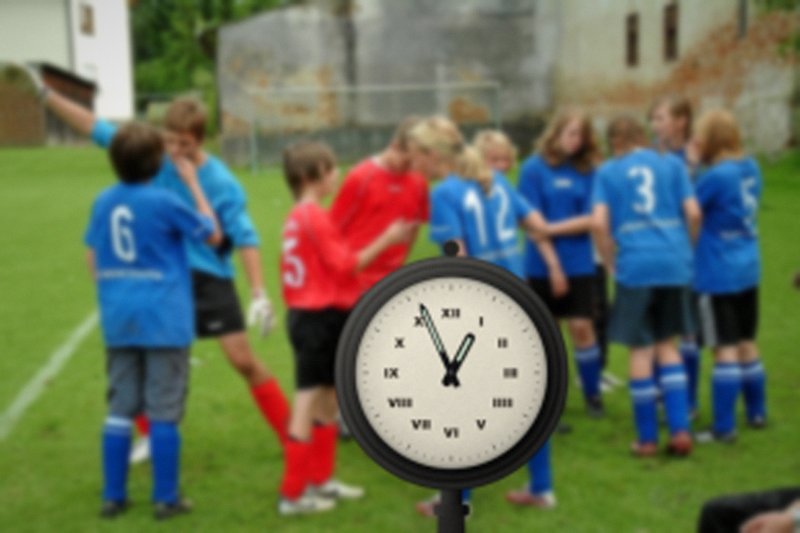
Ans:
12.56
